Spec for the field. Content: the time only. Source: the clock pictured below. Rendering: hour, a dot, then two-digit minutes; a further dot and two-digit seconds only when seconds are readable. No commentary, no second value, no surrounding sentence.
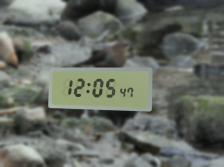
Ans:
12.05.47
